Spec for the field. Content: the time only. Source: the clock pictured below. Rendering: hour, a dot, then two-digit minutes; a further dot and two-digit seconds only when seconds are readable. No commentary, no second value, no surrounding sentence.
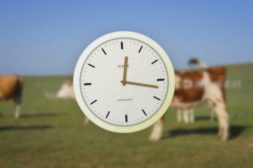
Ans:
12.17
